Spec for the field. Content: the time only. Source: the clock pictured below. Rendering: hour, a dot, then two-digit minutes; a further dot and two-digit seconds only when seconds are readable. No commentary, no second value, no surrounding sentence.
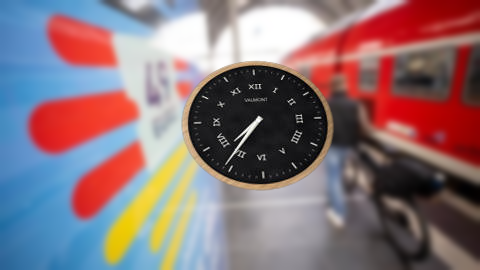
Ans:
7.36
